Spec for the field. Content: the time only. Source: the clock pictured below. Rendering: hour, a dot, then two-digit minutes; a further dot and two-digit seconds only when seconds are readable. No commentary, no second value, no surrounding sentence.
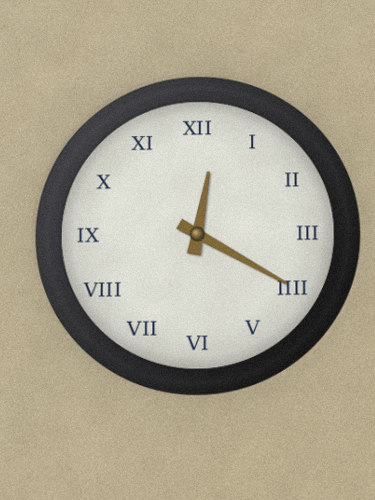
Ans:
12.20
